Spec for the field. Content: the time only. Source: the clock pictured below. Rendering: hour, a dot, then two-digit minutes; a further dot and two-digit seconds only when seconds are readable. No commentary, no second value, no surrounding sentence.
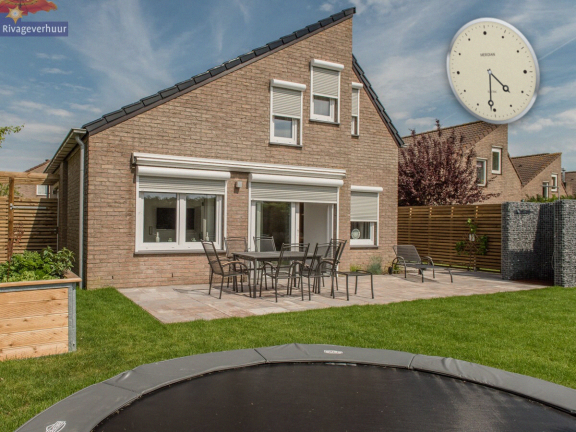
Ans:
4.31
